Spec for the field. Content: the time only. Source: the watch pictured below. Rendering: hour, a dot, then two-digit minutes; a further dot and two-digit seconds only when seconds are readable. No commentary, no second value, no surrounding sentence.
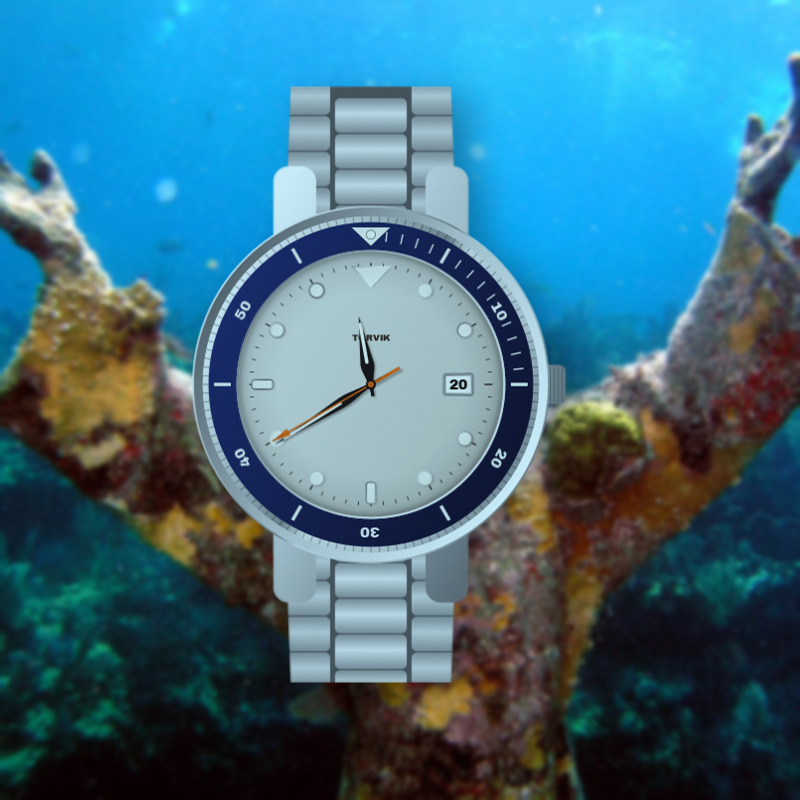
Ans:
11.39.40
